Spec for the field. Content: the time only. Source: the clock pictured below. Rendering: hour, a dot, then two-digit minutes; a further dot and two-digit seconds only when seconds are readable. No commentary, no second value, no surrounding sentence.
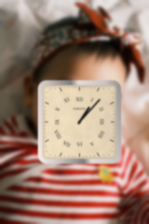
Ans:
1.07
